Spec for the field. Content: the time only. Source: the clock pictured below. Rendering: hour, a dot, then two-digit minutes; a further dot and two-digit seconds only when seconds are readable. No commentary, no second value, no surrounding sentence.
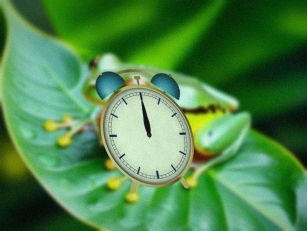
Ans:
12.00
